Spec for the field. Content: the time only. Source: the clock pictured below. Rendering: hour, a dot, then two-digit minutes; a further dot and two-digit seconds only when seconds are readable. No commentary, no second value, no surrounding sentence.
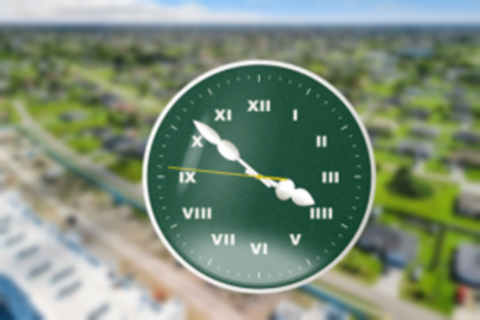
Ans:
3.51.46
